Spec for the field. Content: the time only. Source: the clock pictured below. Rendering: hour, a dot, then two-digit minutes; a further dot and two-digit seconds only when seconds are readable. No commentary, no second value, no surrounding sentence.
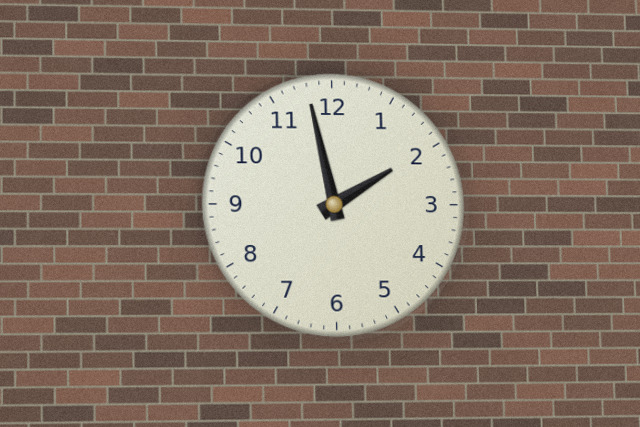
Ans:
1.58
